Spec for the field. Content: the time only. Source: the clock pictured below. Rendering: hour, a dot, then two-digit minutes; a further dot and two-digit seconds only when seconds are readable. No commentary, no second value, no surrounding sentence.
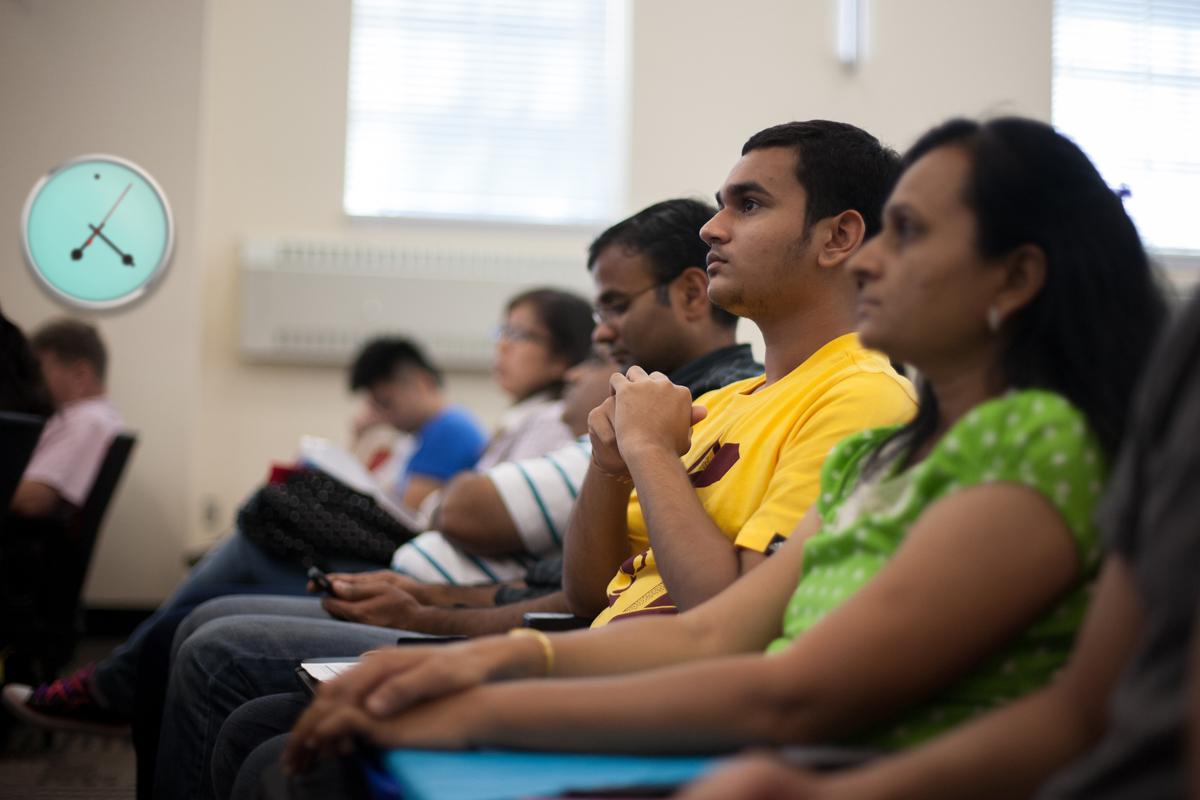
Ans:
7.22.06
